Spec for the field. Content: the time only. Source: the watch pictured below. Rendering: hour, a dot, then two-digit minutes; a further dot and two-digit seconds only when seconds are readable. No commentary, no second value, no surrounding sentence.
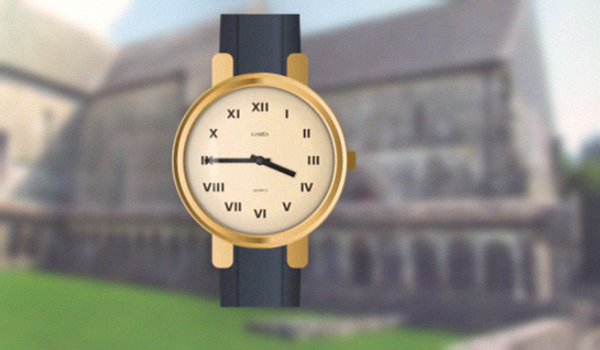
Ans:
3.45
